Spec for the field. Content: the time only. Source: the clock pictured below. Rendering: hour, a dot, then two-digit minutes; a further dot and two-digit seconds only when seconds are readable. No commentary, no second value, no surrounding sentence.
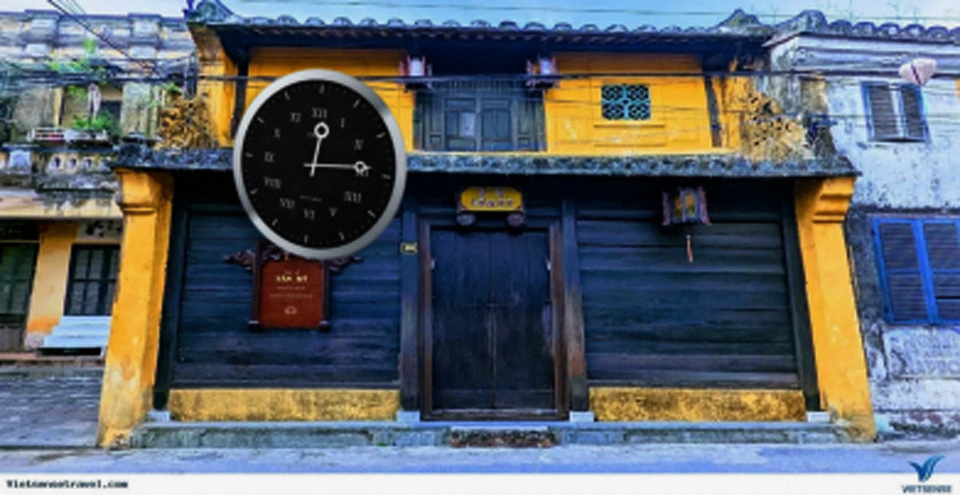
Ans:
12.14
